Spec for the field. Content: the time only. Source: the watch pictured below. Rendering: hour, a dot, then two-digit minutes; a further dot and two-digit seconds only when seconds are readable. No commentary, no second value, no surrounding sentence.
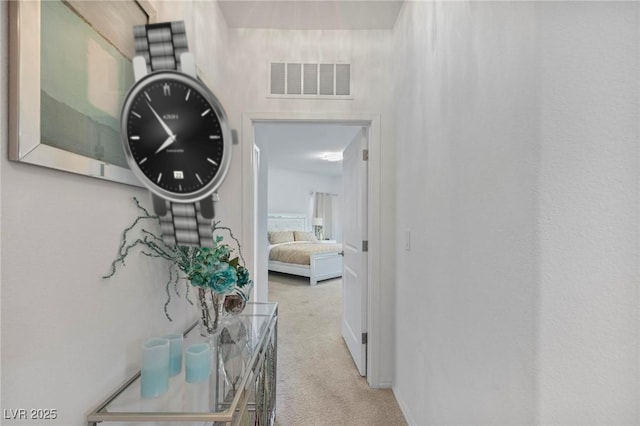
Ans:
7.54
